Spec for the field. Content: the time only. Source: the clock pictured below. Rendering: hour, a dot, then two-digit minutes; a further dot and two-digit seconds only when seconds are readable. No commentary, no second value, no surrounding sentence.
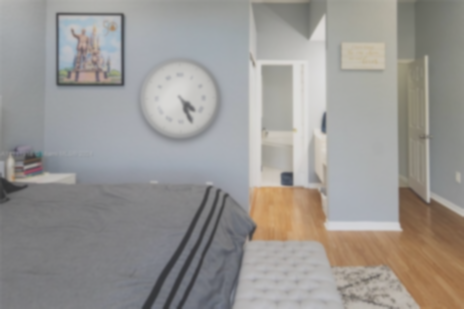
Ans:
4.26
